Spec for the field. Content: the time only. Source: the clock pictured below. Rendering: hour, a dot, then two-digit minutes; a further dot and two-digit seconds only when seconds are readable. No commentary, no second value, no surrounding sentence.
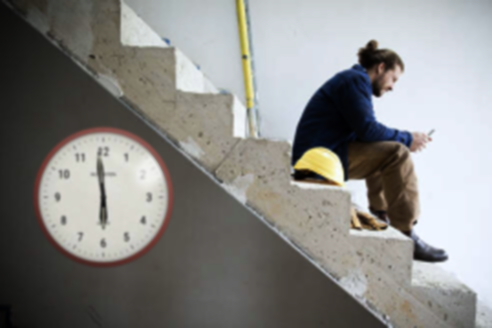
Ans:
5.59
